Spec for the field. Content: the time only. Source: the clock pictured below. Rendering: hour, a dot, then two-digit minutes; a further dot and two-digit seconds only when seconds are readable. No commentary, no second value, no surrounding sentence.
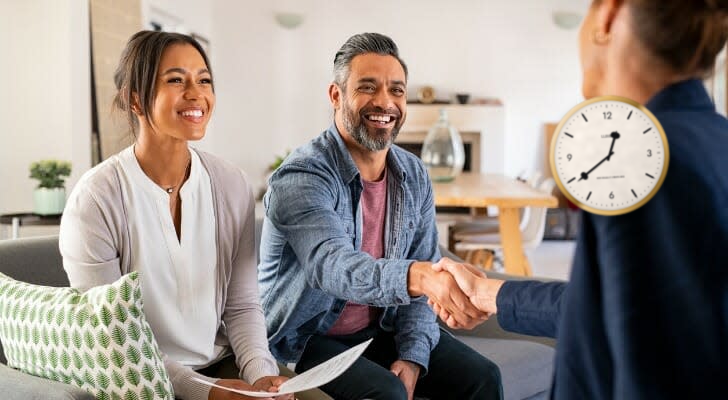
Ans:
12.39
